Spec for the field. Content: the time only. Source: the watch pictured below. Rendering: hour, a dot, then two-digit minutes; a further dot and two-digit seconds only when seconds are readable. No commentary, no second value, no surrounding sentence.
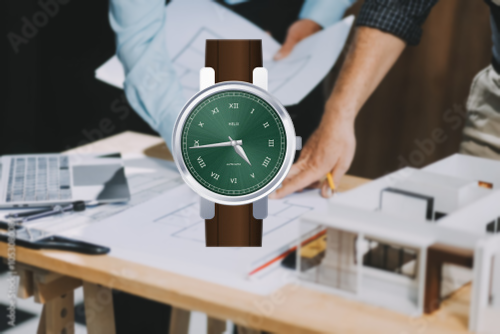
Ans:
4.44
